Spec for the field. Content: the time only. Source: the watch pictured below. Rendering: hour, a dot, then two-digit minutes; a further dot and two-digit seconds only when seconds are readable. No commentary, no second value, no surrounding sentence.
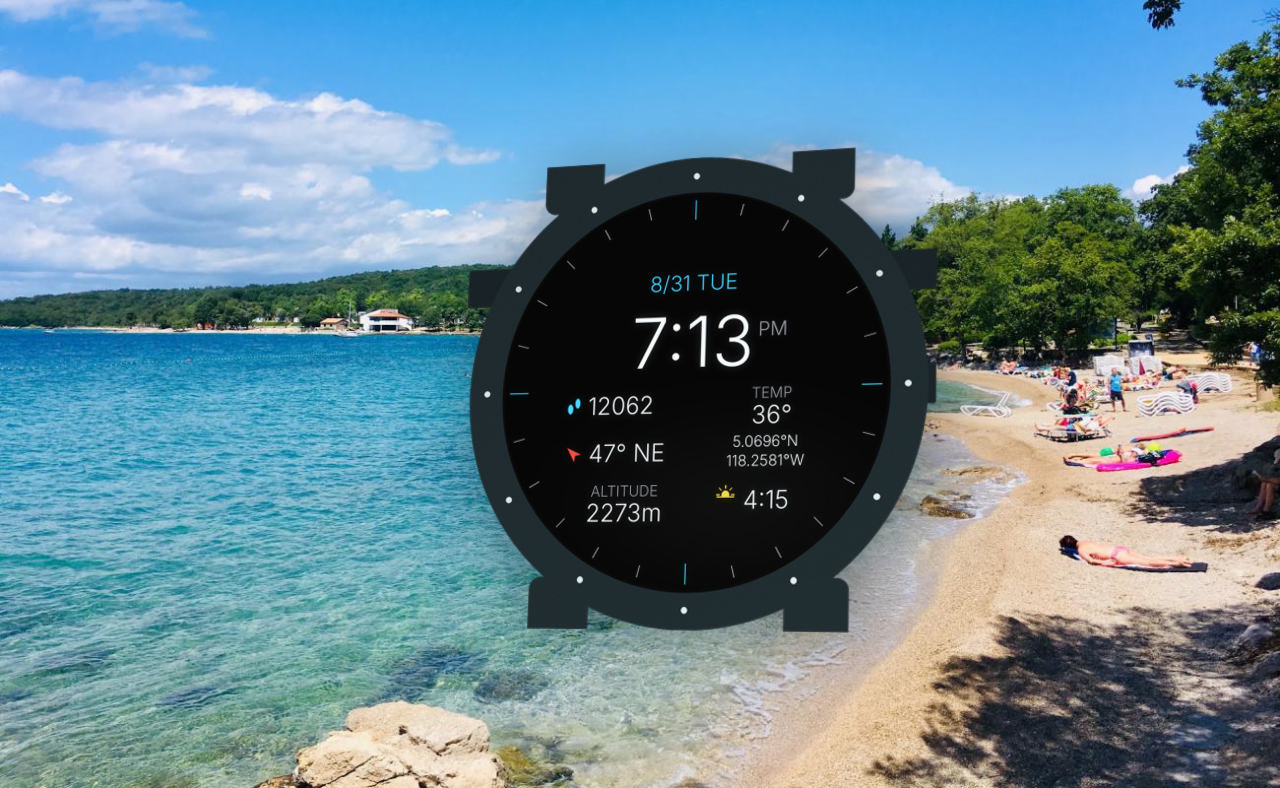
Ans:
7.13
